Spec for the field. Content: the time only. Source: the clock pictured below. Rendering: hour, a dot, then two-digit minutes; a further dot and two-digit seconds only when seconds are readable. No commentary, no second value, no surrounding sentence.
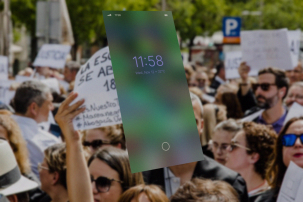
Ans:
11.58
